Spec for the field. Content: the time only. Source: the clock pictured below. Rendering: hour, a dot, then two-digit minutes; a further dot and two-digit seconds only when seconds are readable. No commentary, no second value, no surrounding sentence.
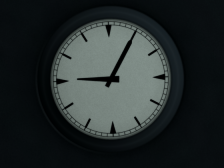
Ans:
9.05
